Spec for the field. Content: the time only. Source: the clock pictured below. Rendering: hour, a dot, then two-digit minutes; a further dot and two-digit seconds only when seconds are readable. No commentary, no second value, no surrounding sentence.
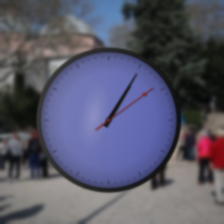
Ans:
1.05.09
